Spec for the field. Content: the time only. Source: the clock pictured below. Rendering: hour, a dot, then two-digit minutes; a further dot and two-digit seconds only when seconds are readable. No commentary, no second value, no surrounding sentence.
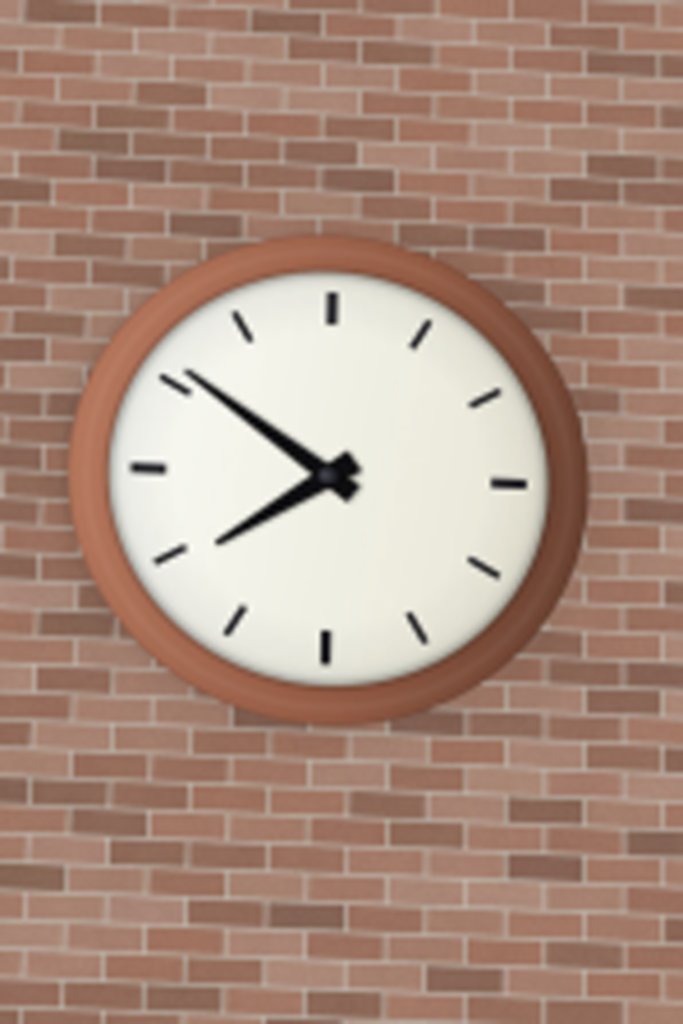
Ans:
7.51
